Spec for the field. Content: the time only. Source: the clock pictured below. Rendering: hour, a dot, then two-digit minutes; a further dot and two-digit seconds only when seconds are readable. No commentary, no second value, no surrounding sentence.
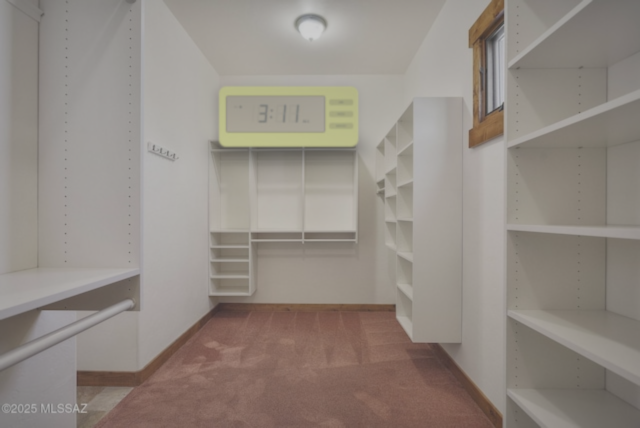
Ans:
3.11
